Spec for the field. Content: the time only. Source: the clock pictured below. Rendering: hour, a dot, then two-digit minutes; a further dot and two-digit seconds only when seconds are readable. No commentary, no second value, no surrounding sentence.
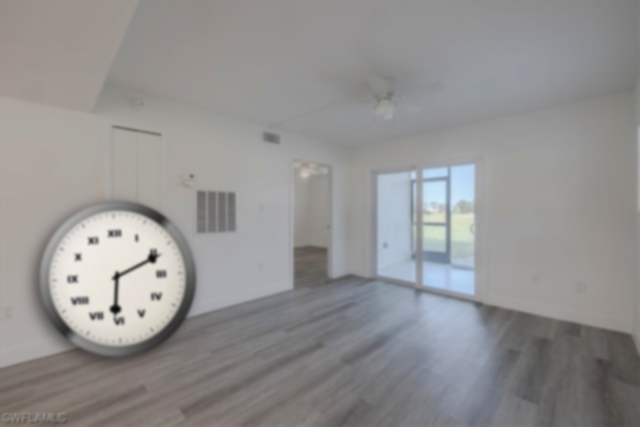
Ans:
6.11
